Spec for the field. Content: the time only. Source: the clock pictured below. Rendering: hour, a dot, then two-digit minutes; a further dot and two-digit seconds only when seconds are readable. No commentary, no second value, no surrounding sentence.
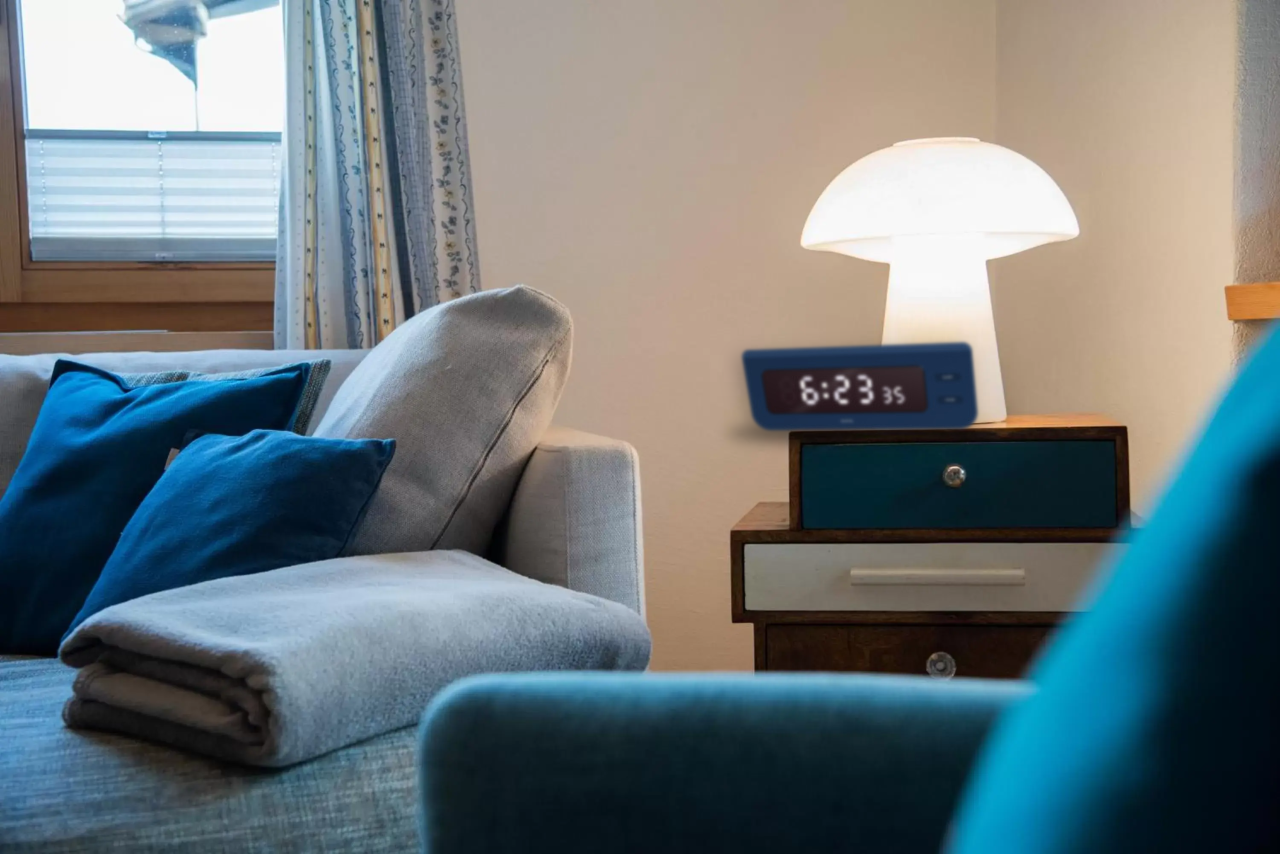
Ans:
6.23.35
